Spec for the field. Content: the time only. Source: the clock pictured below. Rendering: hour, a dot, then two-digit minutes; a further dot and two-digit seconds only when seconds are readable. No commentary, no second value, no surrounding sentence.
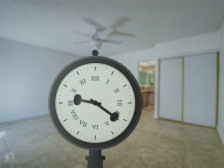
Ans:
9.21
